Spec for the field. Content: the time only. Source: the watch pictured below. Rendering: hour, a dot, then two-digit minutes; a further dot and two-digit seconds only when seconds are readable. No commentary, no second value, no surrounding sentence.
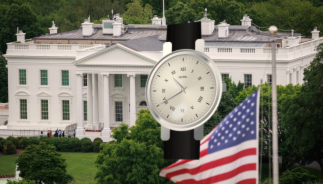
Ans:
10.40
